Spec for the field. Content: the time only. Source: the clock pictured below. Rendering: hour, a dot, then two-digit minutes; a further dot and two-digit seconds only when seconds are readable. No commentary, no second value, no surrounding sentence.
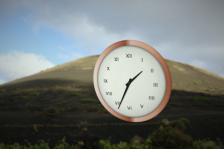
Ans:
1.34
